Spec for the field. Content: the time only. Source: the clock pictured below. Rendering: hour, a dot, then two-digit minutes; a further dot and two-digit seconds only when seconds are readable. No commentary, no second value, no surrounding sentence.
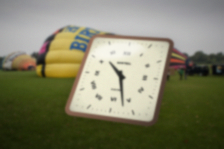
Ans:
10.27
